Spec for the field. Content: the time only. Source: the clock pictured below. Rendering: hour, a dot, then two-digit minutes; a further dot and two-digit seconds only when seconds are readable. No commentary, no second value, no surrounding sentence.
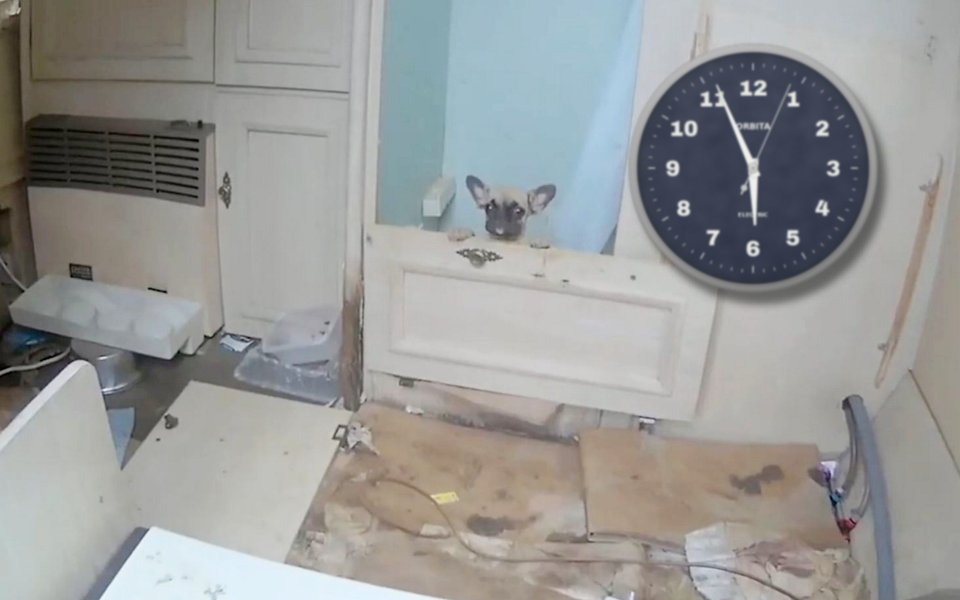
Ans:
5.56.04
